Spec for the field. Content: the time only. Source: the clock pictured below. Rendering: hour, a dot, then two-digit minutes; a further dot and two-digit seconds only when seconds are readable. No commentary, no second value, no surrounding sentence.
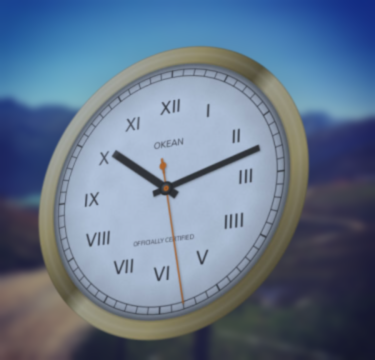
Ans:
10.12.28
